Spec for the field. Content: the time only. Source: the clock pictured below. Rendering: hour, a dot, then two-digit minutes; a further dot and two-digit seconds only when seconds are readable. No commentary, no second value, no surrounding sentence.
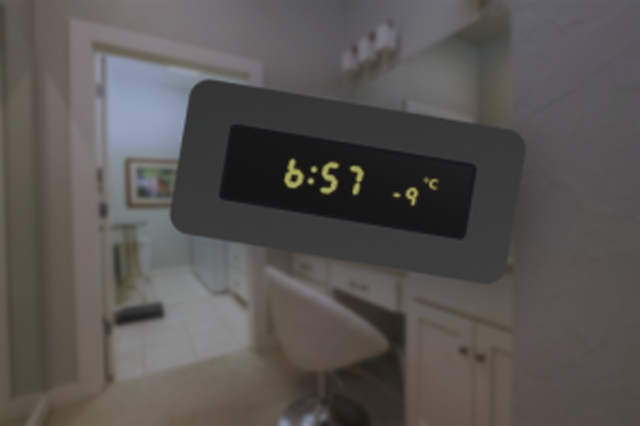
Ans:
6.57
